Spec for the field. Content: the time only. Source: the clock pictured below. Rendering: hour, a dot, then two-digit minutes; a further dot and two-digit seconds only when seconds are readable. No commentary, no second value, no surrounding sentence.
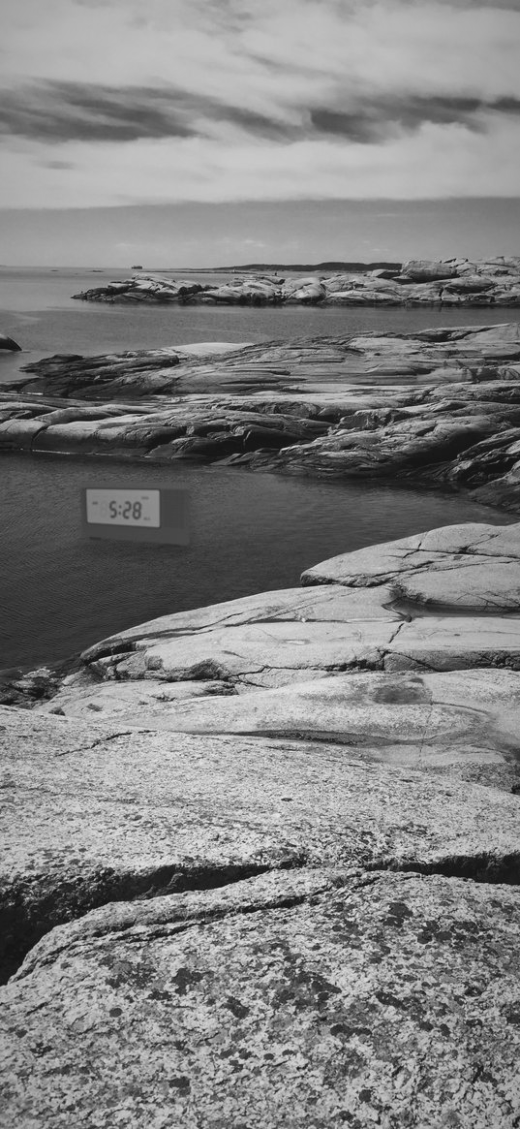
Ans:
5.28
